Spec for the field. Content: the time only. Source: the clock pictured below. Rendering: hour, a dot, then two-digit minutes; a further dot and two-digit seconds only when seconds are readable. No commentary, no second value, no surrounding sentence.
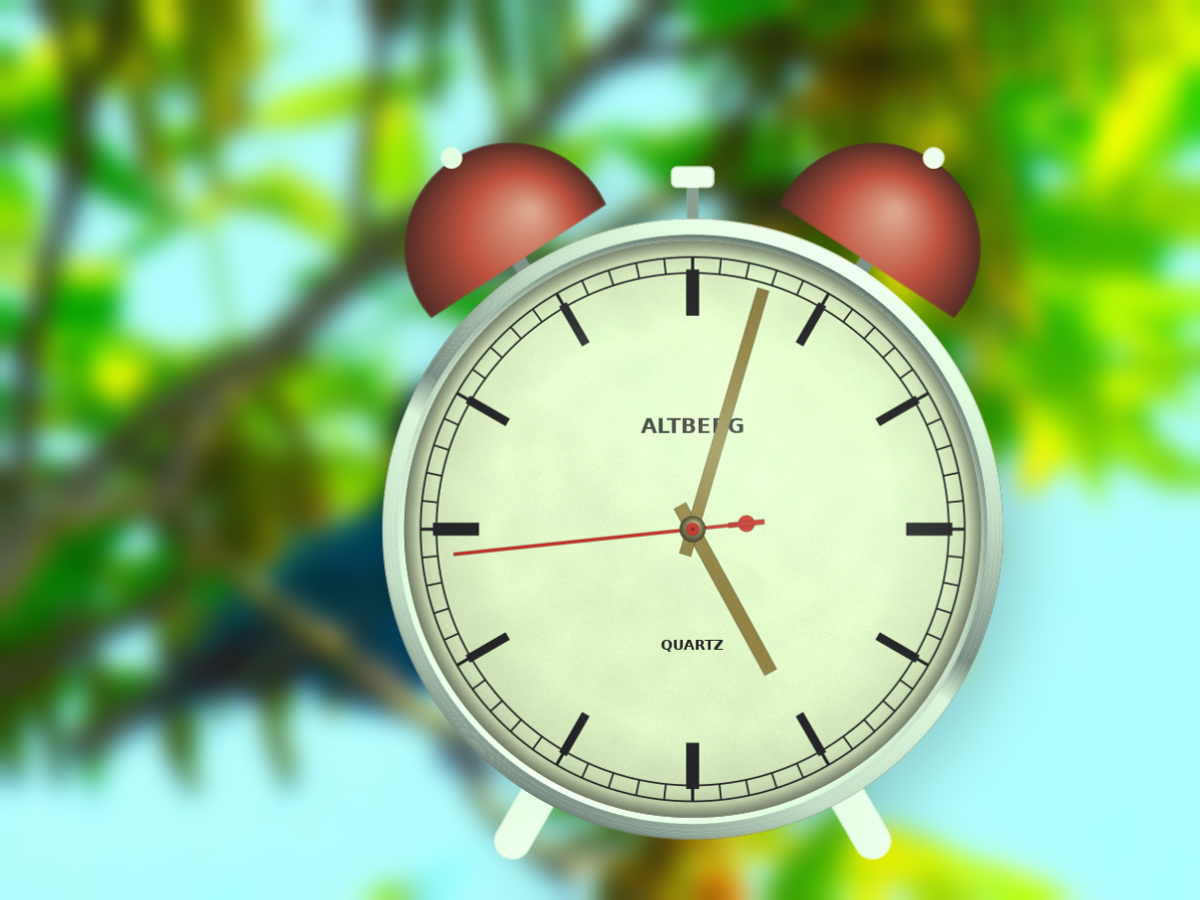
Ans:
5.02.44
